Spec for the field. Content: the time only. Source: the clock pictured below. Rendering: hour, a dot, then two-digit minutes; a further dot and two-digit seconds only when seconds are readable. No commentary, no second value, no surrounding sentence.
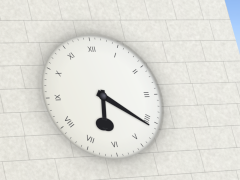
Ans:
6.21
